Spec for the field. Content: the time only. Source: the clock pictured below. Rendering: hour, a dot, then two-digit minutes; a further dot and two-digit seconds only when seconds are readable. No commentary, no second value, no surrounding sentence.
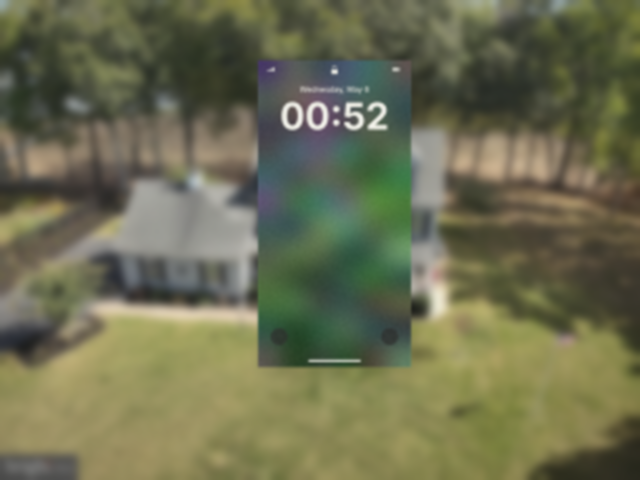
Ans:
0.52
